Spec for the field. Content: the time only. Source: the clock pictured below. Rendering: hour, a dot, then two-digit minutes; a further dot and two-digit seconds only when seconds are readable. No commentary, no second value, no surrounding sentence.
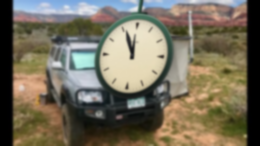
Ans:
11.56
